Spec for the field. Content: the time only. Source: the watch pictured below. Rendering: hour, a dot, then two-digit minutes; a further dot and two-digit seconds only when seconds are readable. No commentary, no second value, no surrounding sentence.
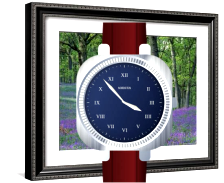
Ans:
3.53
